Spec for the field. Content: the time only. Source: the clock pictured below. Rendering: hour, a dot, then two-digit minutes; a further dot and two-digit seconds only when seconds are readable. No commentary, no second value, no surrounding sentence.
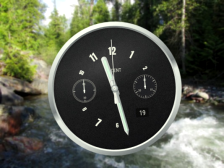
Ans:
11.28
